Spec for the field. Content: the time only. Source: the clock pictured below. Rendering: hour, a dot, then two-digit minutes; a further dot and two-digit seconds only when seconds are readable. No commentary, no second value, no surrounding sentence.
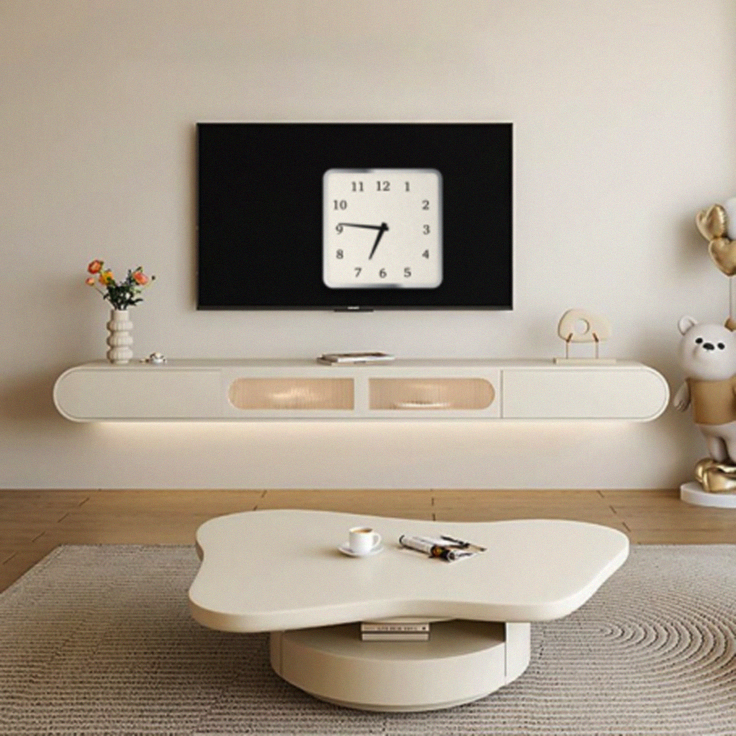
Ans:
6.46
